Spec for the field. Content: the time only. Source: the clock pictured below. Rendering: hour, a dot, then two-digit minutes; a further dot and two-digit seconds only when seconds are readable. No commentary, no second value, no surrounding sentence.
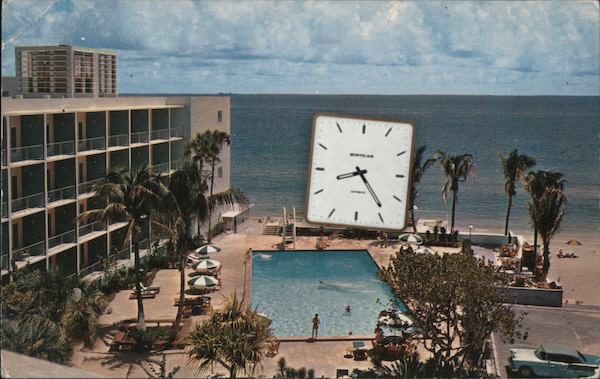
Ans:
8.24
